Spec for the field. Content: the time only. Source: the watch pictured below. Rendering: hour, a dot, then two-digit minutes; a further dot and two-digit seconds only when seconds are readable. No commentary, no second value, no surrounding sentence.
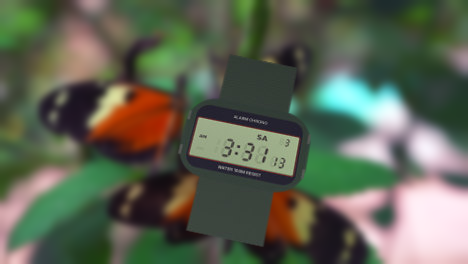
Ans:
3.31.13
